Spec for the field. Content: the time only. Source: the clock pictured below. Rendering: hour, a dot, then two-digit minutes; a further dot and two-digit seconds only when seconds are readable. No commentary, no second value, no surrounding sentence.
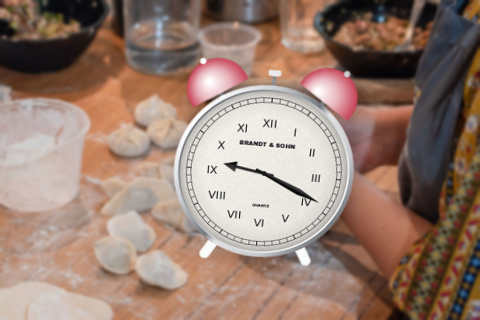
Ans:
9.19
